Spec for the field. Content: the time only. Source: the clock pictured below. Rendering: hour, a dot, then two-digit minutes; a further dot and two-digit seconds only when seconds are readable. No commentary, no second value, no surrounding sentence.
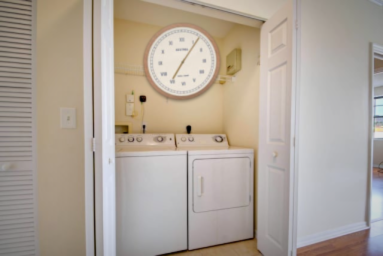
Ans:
7.06
